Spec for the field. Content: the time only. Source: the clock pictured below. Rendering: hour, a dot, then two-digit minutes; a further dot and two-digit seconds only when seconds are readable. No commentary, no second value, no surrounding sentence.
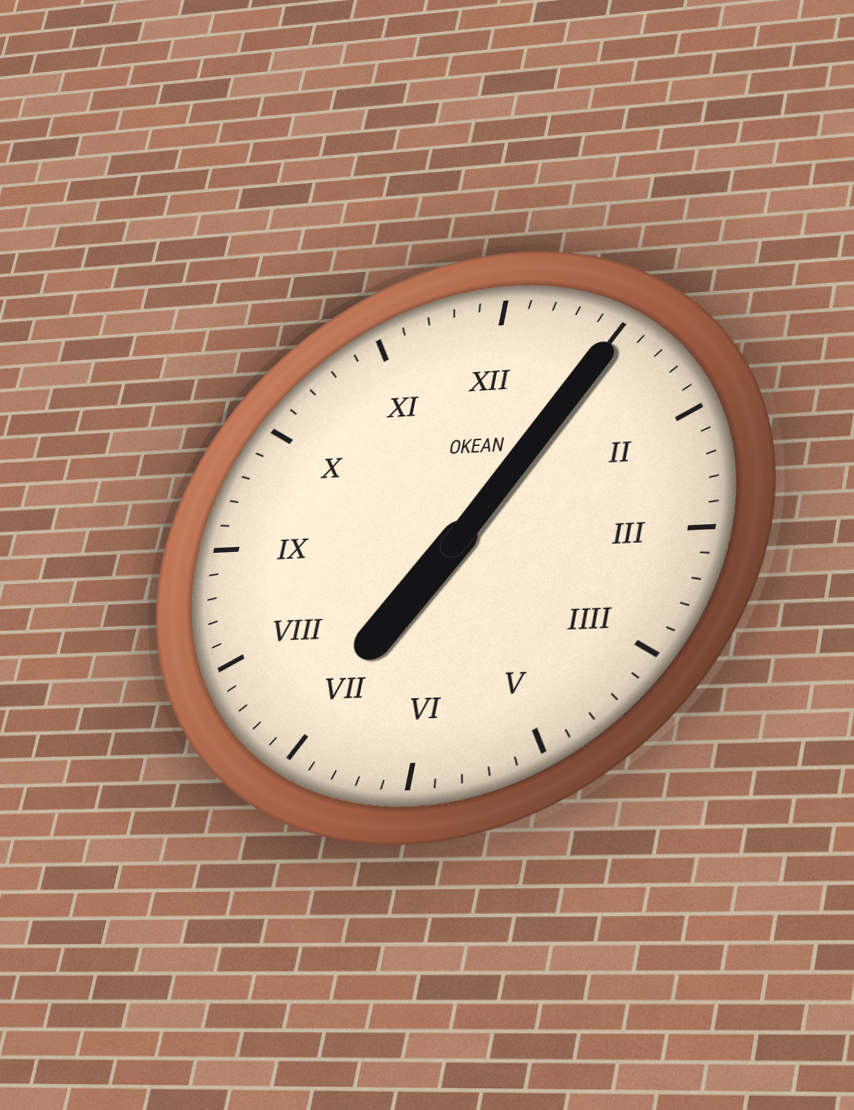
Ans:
7.05
